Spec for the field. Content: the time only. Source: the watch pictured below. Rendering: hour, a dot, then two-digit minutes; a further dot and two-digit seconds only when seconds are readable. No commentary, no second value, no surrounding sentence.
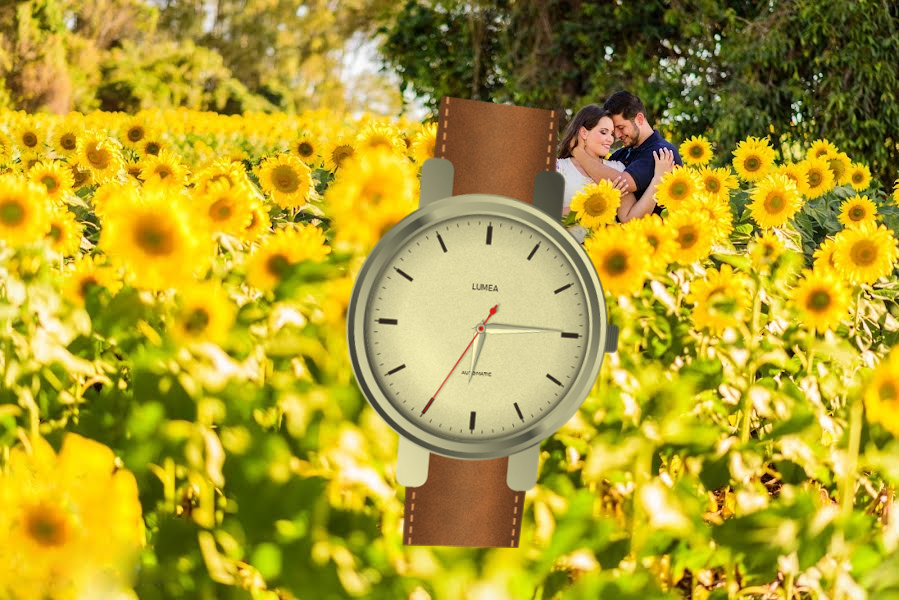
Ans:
6.14.35
